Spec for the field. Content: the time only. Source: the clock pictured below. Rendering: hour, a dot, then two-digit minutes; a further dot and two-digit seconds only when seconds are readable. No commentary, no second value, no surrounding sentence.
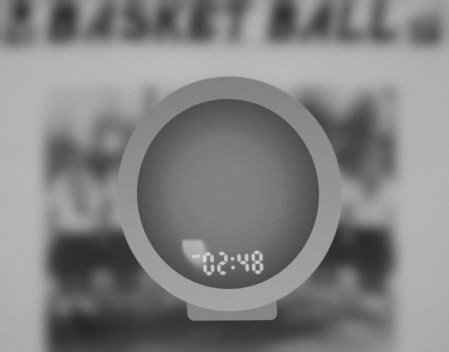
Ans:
2.48
